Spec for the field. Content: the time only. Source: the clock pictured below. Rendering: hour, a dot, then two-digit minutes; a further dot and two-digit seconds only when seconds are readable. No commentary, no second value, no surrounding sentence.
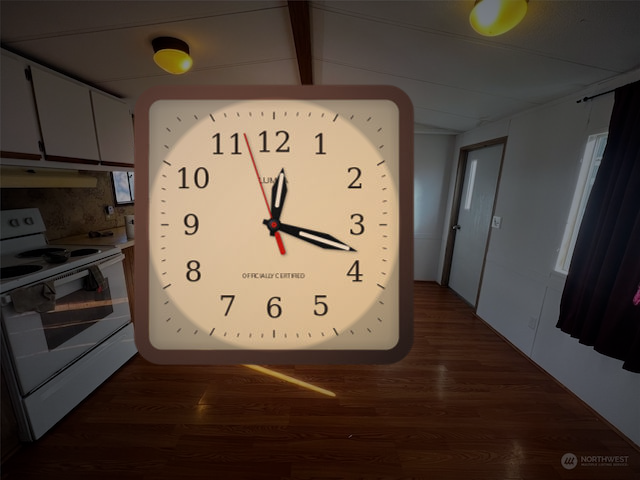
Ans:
12.17.57
